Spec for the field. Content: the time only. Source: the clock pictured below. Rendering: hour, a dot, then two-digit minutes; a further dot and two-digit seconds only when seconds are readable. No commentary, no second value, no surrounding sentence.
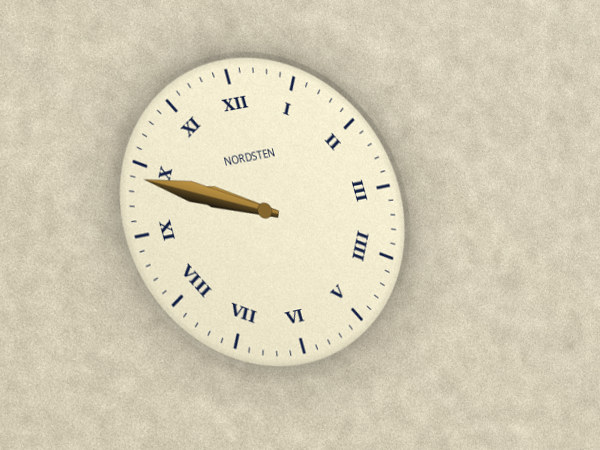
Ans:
9.49
